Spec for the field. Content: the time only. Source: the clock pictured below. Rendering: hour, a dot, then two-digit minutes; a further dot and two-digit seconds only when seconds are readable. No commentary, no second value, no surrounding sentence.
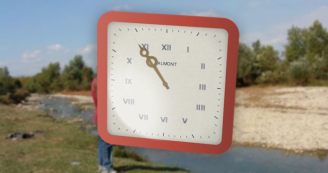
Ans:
10.54
